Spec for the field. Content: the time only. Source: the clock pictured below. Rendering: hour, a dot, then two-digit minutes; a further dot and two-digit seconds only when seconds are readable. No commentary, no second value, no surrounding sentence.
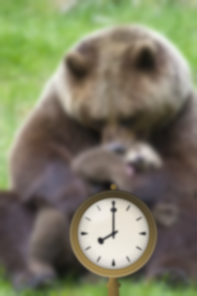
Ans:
8.00
